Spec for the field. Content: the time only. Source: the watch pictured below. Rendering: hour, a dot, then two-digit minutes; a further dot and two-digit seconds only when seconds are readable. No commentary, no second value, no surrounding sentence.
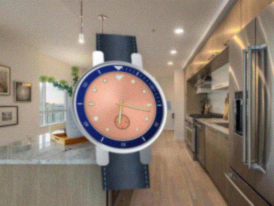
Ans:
6.17
